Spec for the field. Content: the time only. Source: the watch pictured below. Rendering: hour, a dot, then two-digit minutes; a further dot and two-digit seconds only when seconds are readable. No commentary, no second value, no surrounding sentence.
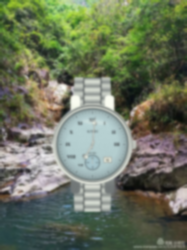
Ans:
7.01
